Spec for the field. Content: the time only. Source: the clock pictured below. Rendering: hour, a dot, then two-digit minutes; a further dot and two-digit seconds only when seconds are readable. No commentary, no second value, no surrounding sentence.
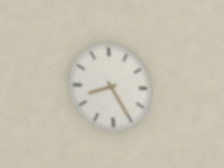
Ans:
8.25
